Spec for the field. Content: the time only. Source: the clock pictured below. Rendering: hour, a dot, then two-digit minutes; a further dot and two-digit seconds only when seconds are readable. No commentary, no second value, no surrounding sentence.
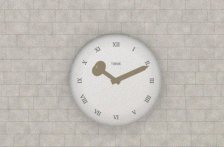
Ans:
10.11
